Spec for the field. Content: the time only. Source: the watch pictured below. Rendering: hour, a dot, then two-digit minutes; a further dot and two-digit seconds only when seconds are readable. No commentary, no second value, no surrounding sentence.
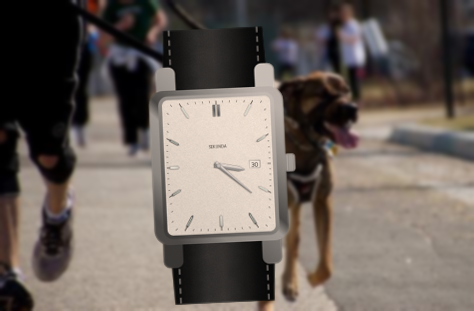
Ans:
3.22
